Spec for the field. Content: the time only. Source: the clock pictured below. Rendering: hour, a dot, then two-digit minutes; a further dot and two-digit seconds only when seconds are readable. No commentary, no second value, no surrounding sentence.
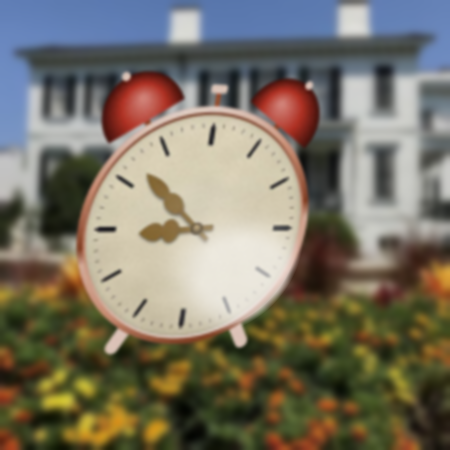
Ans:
8.52
